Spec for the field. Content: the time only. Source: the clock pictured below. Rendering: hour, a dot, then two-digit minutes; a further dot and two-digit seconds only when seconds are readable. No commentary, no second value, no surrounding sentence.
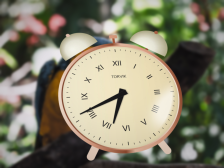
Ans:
6.41
